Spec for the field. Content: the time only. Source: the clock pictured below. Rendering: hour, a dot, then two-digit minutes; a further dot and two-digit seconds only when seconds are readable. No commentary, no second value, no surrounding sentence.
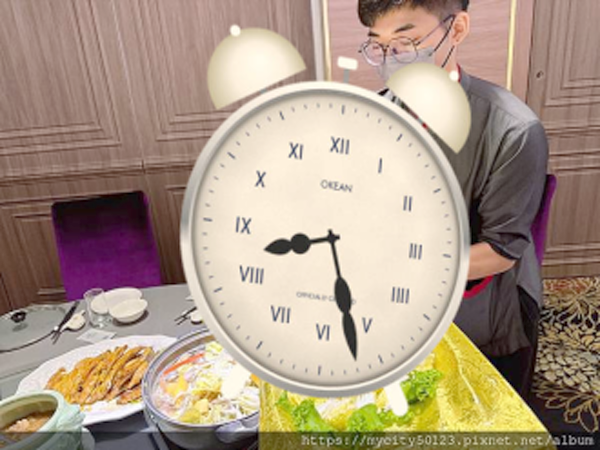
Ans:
8.27
